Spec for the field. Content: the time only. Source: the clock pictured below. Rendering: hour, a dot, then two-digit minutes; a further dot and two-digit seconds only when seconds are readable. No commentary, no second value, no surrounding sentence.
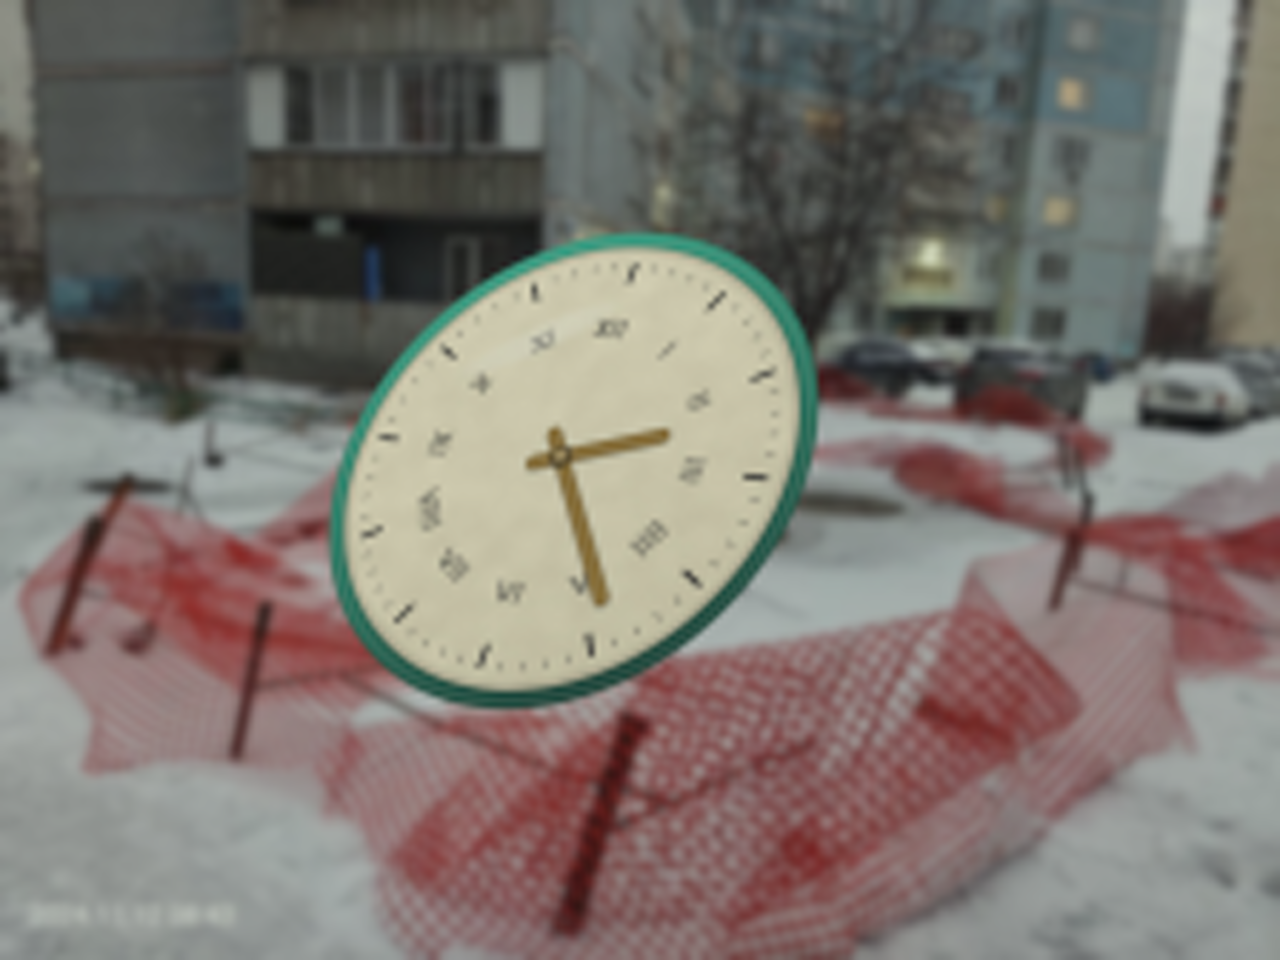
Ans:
2.24
